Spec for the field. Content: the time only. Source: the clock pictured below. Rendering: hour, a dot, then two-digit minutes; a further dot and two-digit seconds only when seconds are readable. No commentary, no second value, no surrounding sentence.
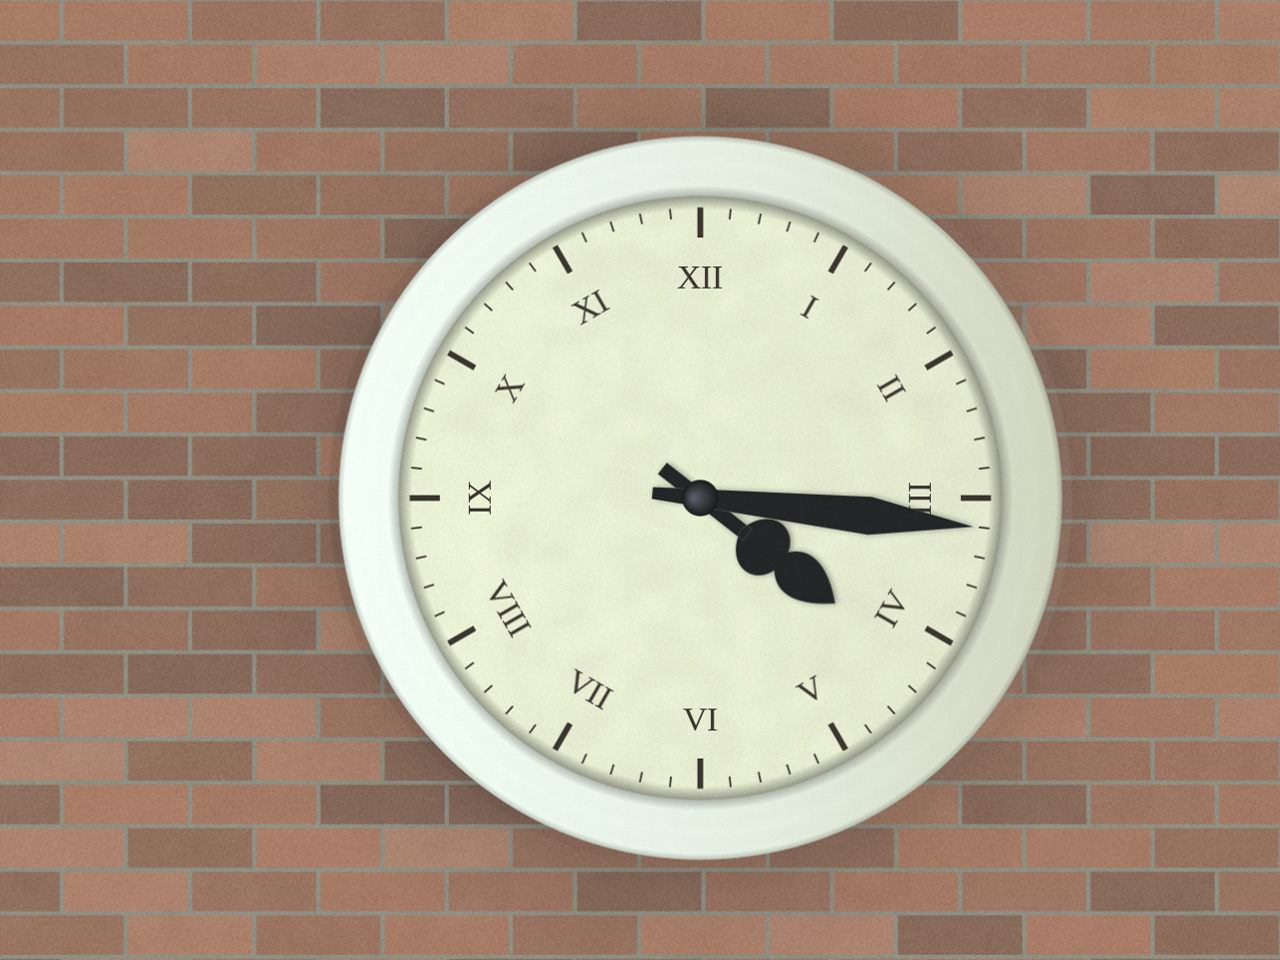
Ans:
4.16
